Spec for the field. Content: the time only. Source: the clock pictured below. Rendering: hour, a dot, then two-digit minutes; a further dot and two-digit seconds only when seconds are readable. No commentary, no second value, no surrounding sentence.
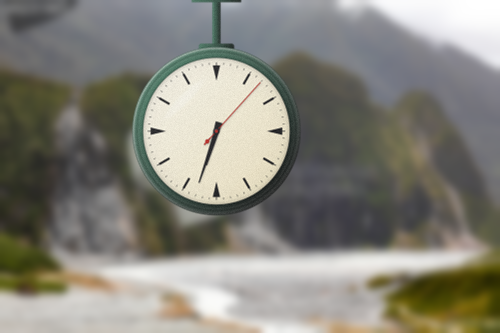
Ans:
6.33.07
